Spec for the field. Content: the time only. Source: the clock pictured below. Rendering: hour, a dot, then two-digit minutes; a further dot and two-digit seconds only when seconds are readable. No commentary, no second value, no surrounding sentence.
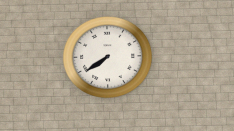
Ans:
7.39
